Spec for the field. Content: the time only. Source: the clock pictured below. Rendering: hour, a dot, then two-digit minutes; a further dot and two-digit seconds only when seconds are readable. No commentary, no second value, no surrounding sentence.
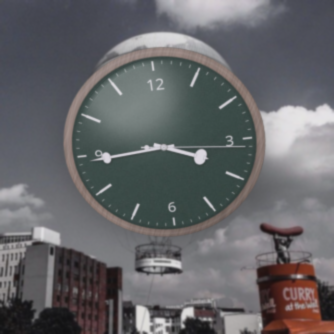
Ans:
3.44.16
